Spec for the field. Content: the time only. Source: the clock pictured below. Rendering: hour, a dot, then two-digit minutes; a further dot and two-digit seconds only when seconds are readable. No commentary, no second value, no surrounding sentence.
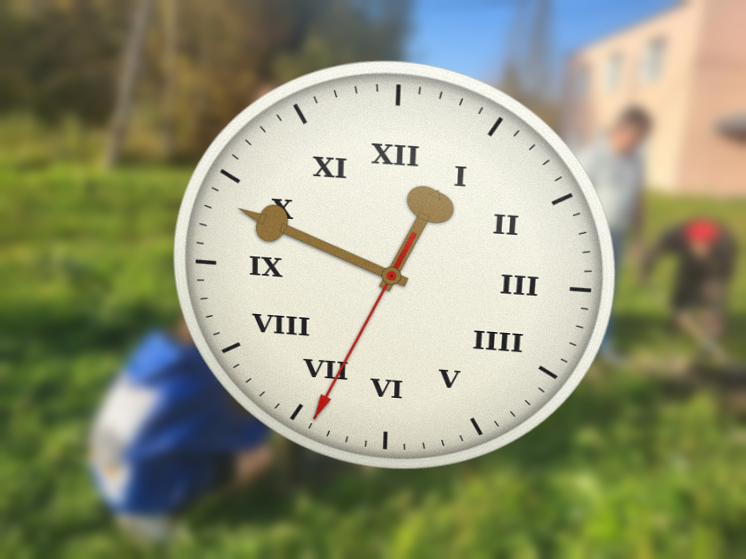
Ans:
12.48.34
